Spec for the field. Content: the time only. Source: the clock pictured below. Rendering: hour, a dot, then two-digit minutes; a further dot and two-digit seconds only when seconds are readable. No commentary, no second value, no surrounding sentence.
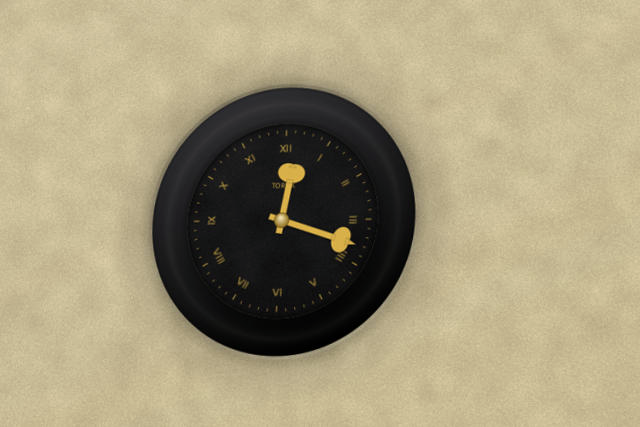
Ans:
12.18
